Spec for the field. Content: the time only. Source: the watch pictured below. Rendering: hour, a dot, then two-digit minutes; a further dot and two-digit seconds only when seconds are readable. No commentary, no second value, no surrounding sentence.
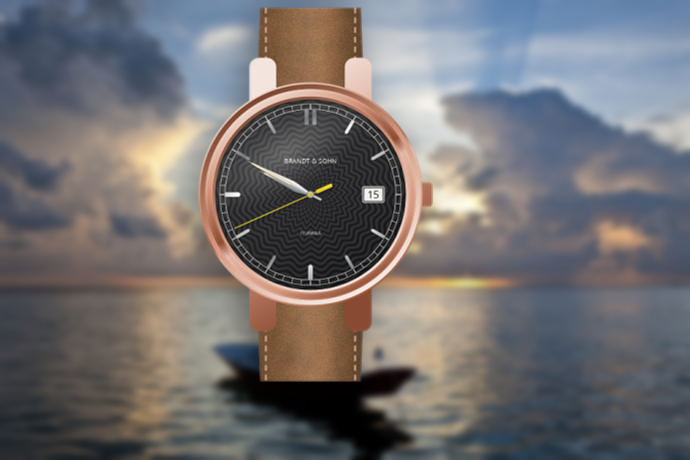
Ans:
9.49.41
